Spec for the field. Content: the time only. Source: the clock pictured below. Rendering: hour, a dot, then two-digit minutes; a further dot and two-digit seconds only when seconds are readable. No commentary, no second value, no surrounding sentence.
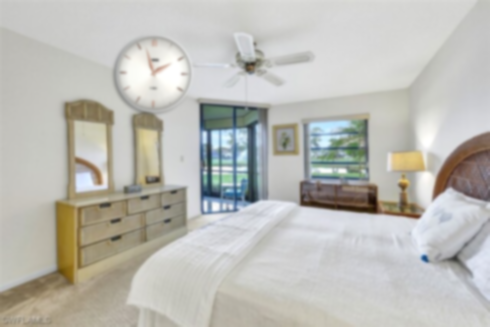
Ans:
1.57
